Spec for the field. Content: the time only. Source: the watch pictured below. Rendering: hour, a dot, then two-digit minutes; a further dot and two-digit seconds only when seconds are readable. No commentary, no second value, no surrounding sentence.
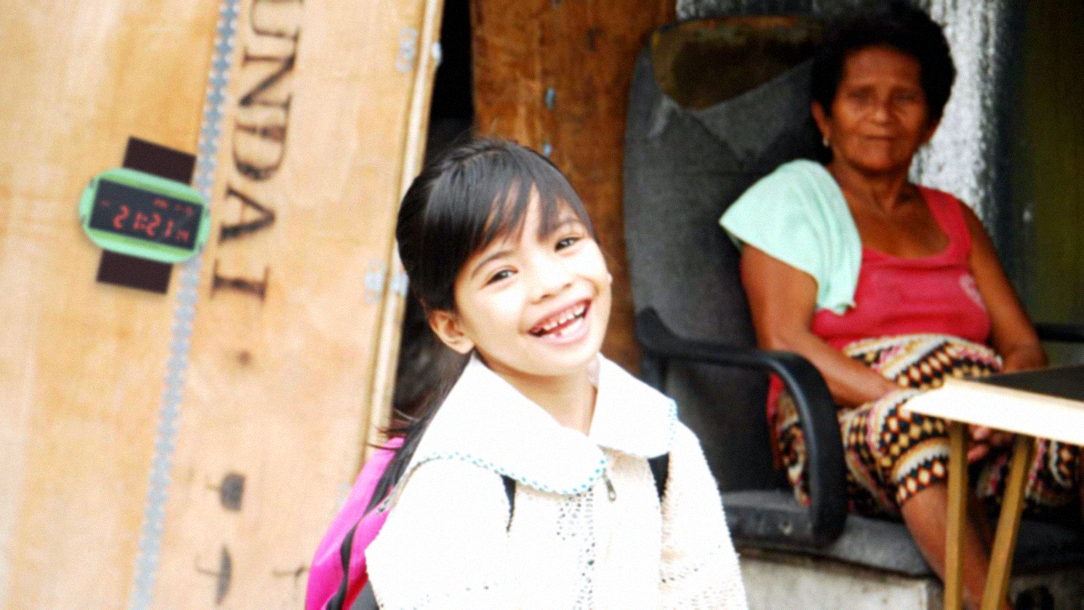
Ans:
21.21
